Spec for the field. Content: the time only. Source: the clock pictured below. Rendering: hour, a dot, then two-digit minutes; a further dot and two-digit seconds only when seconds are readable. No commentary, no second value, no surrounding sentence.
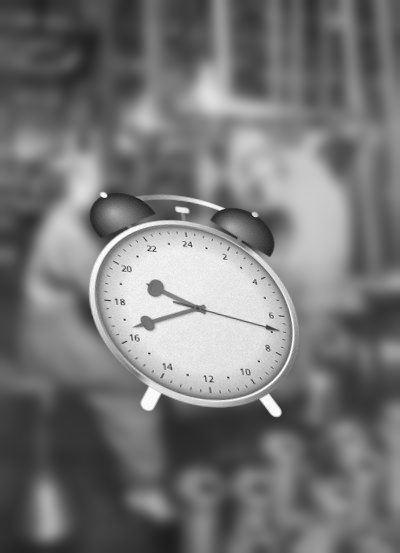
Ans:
19.41.17
